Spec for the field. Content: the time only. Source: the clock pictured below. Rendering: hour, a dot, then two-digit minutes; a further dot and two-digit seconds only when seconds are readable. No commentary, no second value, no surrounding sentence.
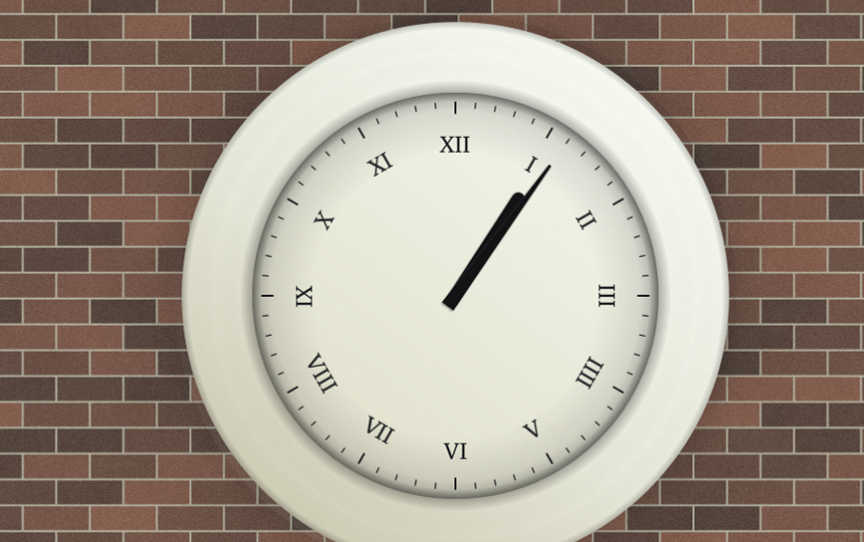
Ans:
1.06
